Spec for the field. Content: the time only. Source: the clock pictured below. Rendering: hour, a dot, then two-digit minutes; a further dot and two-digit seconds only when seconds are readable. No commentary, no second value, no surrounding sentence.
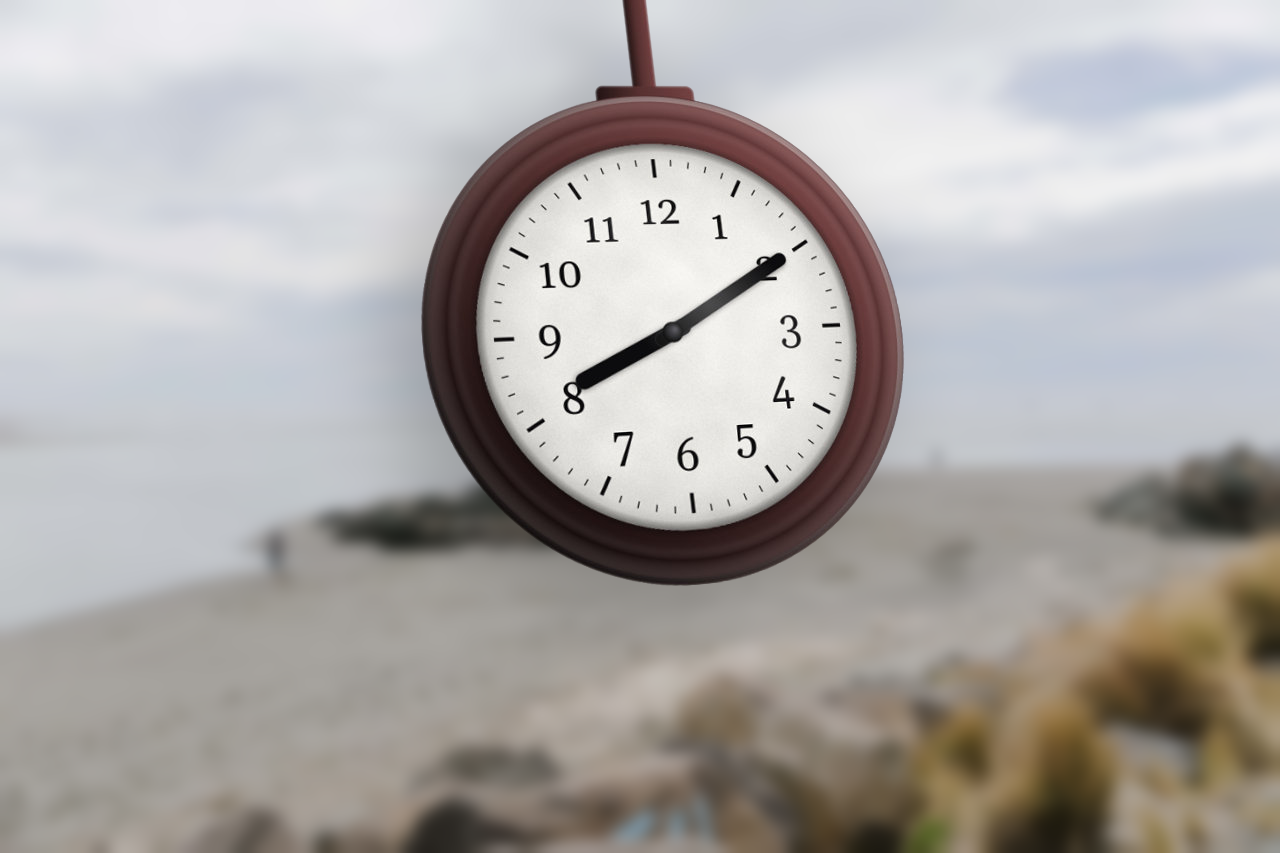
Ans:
8.10
